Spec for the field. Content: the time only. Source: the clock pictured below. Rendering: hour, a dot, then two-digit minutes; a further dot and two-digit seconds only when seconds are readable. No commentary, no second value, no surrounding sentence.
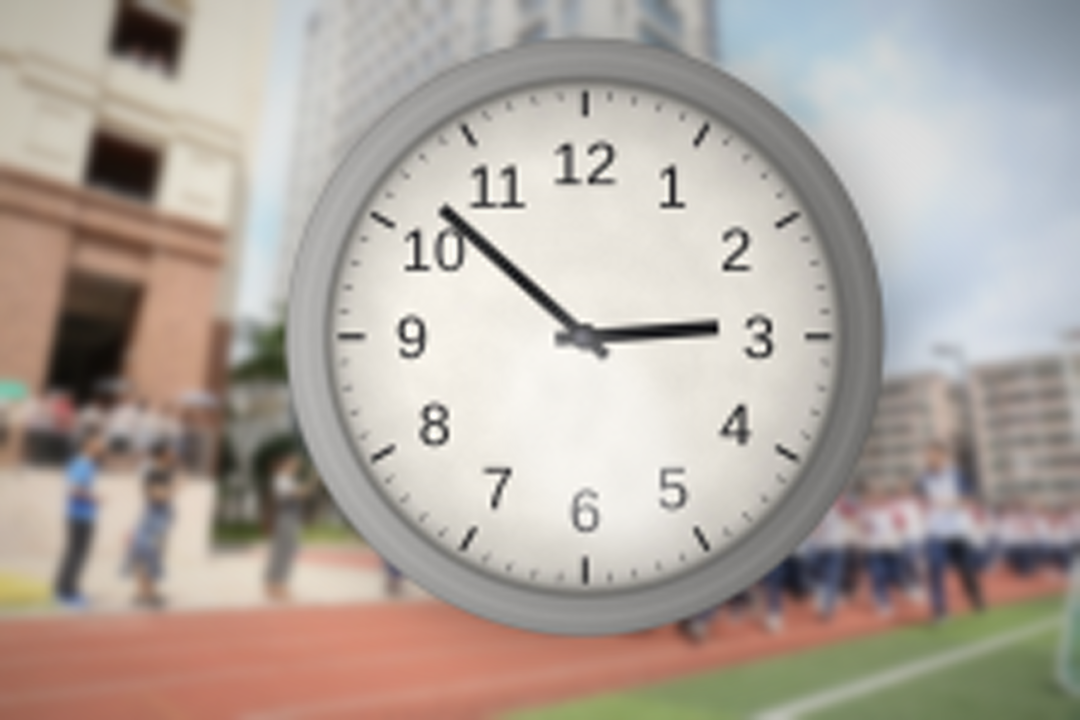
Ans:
2.52
